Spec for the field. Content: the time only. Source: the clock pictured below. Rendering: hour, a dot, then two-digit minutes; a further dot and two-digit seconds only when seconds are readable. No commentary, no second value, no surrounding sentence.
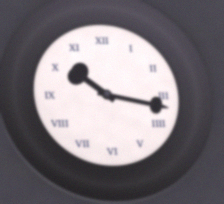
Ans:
10.17
